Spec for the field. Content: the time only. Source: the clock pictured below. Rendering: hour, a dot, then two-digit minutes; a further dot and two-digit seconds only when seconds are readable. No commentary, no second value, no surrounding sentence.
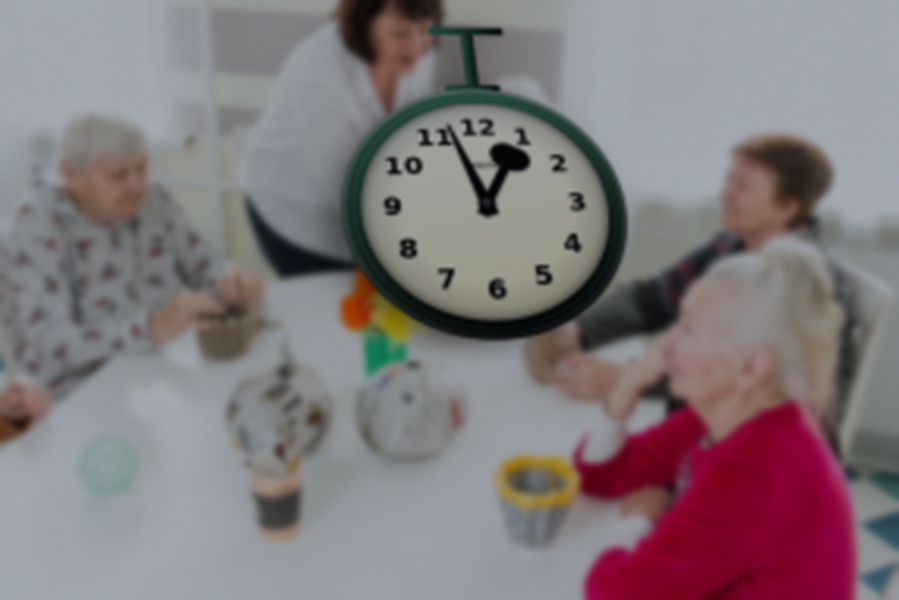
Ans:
12.57
